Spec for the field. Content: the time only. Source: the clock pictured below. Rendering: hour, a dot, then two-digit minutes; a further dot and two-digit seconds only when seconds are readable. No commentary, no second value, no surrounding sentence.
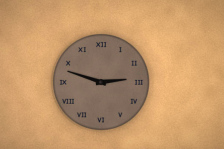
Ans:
2.48
